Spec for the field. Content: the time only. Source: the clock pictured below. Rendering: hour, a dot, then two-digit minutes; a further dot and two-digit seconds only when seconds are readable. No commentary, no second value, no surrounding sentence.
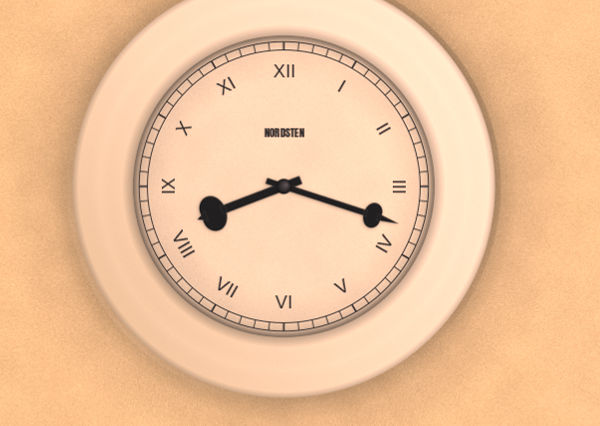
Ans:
8.18
